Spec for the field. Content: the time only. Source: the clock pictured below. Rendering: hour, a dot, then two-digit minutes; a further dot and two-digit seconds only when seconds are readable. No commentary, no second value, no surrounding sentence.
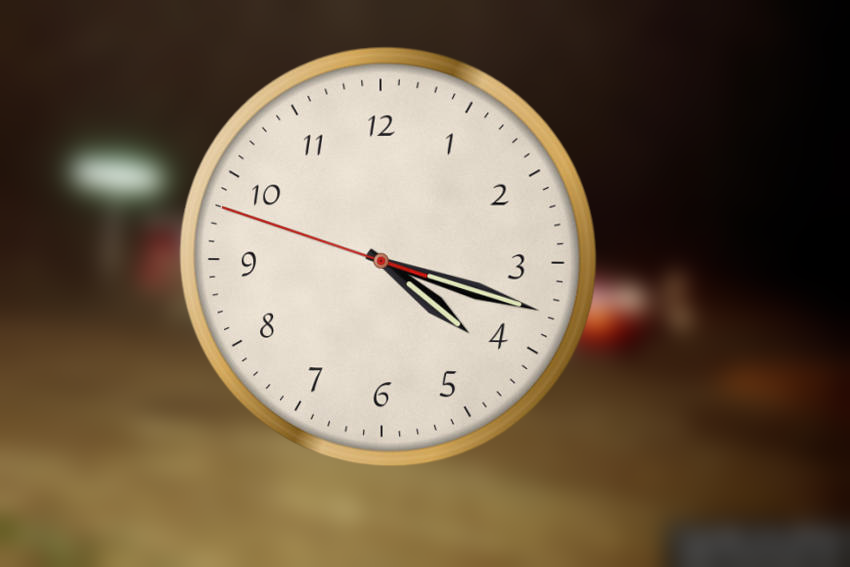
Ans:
4.17.48
